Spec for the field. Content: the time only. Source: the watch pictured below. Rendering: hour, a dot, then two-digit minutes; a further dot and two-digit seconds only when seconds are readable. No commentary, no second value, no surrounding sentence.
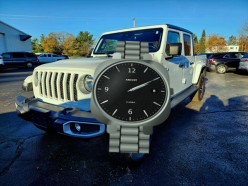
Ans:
2.10
